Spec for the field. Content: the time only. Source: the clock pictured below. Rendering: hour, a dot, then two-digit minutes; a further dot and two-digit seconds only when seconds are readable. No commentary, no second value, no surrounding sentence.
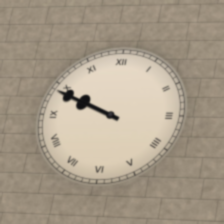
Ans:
9.49
